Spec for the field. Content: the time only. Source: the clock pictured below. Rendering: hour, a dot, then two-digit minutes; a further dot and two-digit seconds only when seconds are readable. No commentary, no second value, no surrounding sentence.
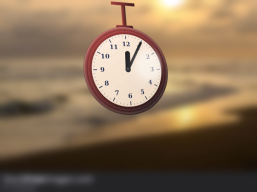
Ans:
12.05
